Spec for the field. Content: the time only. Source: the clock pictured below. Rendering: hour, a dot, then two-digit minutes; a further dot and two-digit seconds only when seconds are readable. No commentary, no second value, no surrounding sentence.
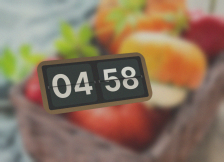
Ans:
4.58
